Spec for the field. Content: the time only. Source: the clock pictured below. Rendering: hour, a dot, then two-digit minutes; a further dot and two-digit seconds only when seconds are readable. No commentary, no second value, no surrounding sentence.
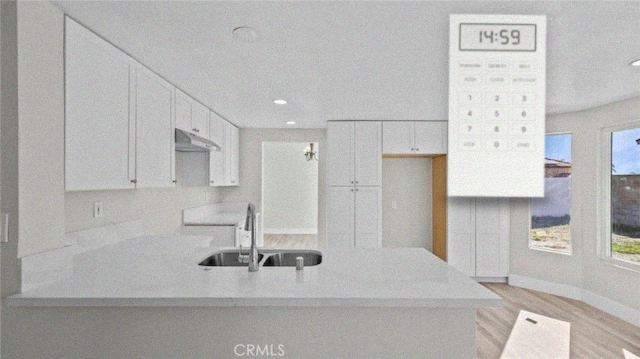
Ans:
14.59
